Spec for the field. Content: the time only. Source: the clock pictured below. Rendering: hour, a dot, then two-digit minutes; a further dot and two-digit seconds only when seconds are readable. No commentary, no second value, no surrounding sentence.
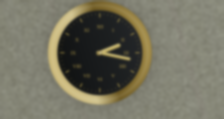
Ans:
2.17
